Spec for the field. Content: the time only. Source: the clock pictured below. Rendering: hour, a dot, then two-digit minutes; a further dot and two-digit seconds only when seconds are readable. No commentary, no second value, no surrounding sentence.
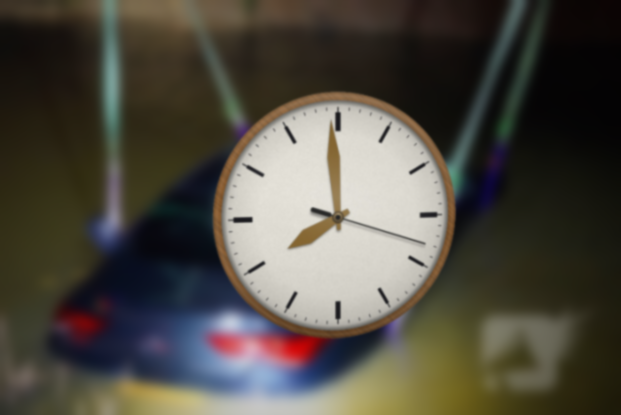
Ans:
7.59.18
